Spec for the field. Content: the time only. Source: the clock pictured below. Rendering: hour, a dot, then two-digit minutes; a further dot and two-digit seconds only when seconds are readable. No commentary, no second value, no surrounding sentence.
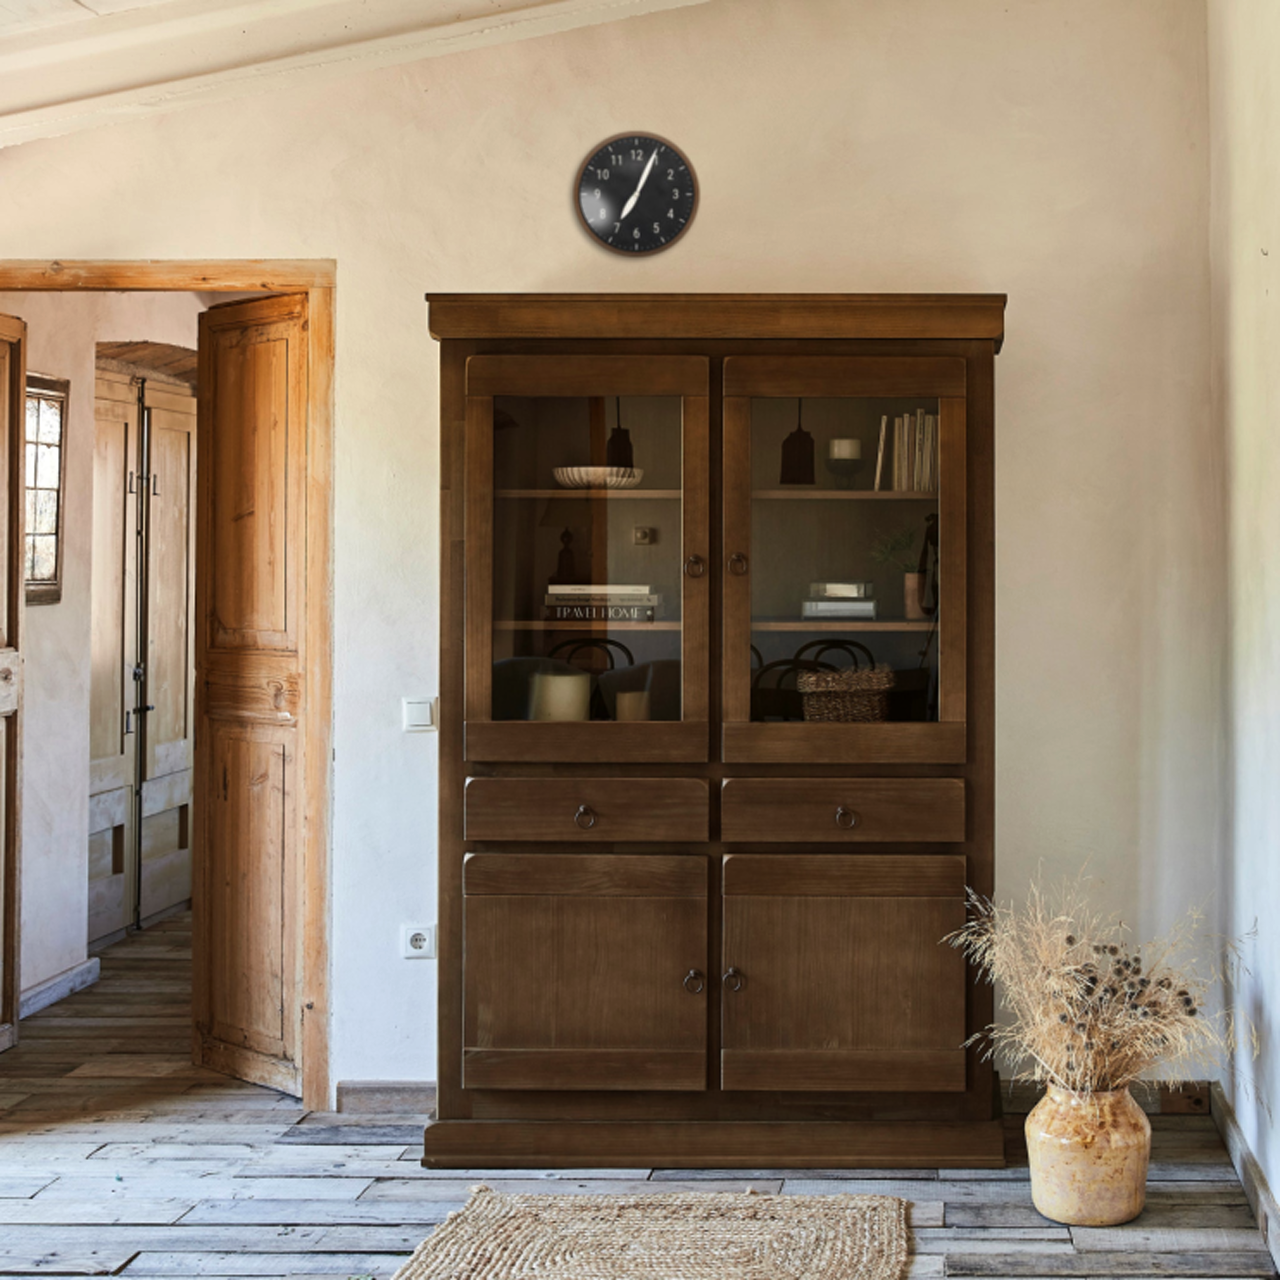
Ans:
7.04
